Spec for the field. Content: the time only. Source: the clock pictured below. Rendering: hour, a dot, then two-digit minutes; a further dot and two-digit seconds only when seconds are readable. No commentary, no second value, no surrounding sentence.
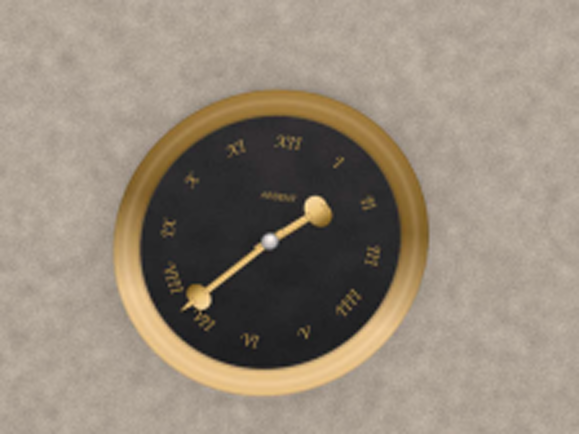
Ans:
1.37
